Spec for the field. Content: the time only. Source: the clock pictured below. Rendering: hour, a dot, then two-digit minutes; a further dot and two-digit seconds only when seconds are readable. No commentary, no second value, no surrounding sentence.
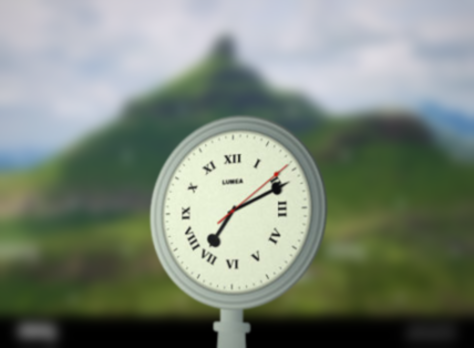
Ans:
7.11.09
